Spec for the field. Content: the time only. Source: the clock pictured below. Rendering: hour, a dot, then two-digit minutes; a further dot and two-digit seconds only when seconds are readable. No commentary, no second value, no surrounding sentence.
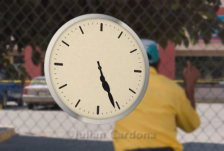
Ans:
5.26
